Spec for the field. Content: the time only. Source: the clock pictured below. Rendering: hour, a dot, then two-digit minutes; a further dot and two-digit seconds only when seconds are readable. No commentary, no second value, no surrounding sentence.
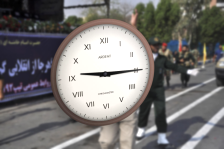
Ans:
9.15
